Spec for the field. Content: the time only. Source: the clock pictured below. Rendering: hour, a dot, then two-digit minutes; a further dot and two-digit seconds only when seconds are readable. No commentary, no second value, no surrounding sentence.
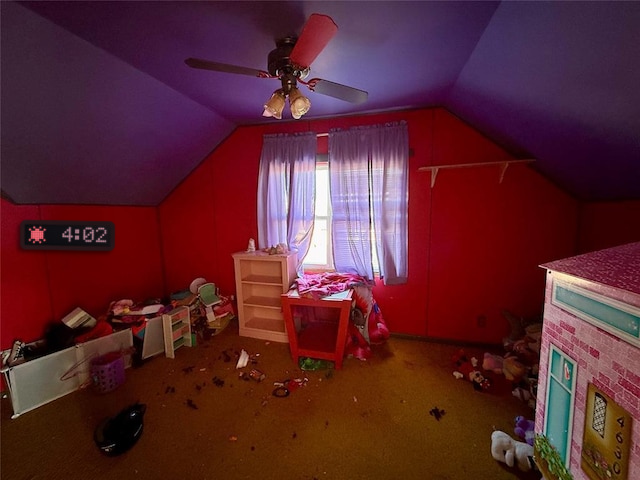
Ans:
4.02
